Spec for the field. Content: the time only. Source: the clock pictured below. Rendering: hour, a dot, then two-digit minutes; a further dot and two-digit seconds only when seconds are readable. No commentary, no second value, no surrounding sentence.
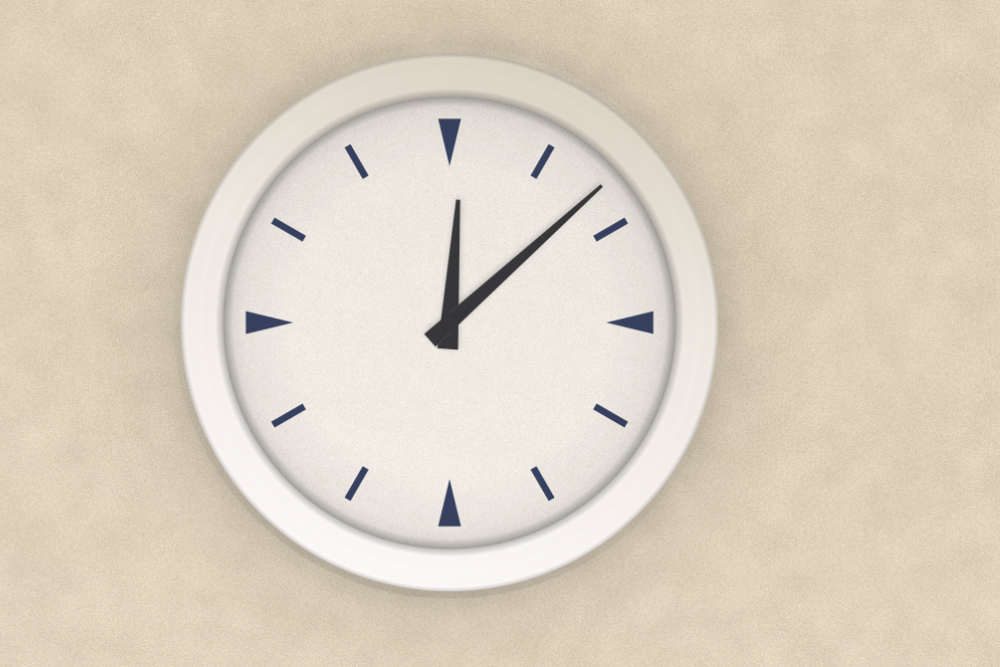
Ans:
12.08
